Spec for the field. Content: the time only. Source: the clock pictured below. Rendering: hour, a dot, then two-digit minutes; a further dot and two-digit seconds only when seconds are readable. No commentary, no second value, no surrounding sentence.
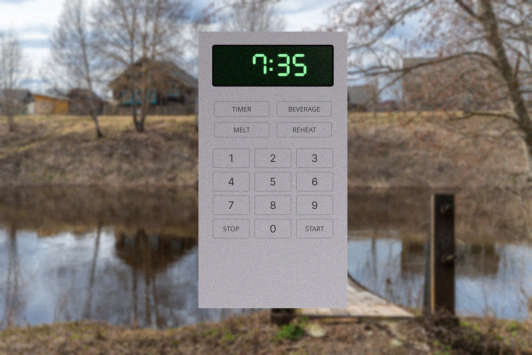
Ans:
7.35
